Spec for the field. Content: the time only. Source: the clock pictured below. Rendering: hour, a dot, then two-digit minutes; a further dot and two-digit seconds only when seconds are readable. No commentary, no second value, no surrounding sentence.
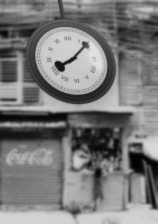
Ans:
8.08
